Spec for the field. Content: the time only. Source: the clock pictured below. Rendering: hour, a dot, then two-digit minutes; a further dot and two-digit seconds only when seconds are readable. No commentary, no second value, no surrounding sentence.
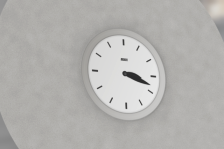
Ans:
3.18
